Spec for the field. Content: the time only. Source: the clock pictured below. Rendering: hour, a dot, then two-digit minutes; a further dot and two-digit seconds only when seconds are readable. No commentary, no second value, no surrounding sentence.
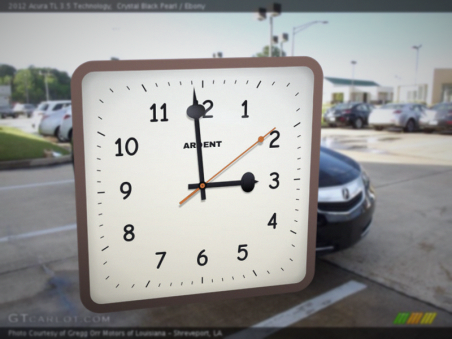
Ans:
2.59.09
